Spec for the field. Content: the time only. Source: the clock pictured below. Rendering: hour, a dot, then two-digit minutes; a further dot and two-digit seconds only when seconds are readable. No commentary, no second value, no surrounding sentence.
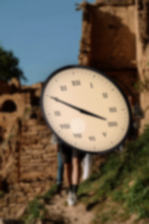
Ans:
3.50
